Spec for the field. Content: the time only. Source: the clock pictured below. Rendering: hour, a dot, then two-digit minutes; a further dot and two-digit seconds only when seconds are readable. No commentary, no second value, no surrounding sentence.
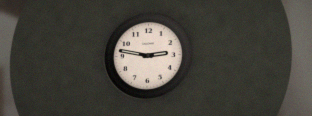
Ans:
2.47
